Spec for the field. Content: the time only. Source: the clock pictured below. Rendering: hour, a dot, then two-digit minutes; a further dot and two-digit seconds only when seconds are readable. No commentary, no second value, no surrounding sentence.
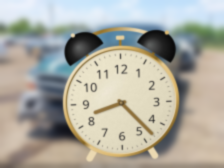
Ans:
8.23
